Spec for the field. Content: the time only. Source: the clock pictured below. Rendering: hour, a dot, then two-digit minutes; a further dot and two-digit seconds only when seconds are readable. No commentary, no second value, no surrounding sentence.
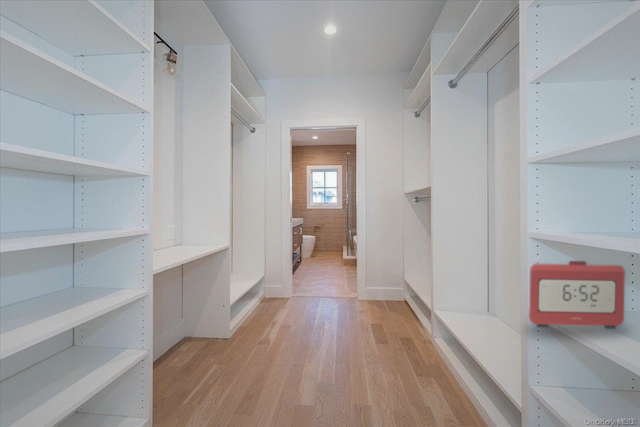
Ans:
6.52
